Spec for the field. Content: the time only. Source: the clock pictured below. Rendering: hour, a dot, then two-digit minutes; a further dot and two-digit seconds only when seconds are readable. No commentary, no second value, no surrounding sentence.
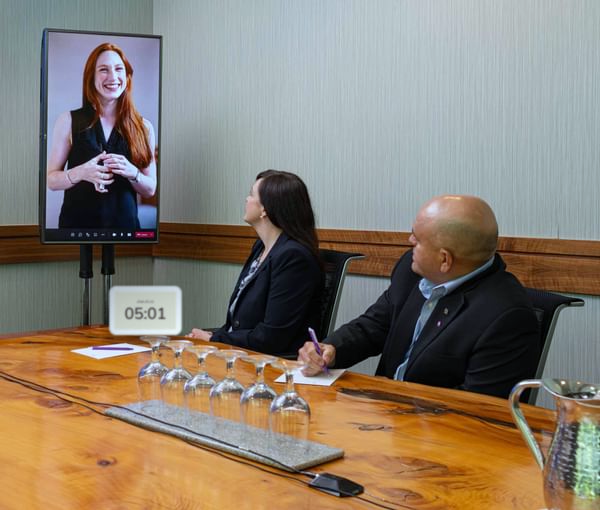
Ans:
5.01
